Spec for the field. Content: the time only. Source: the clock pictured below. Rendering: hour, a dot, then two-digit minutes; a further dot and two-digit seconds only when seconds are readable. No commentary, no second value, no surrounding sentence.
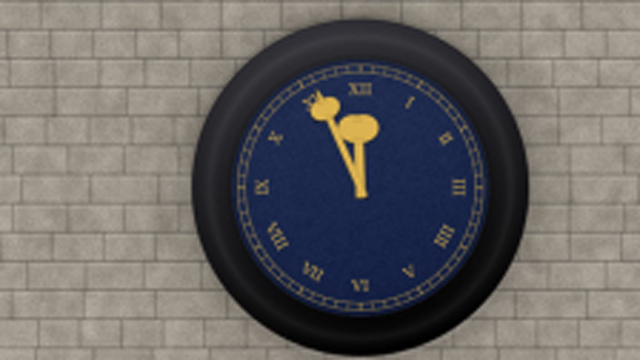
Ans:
11.56
